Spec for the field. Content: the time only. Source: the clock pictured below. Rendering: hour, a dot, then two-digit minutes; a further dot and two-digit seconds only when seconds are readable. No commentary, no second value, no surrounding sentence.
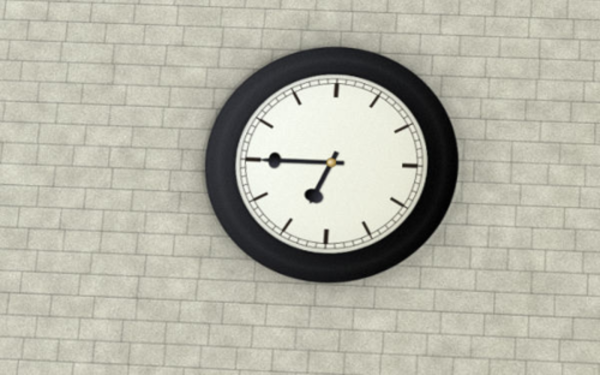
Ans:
6.45
